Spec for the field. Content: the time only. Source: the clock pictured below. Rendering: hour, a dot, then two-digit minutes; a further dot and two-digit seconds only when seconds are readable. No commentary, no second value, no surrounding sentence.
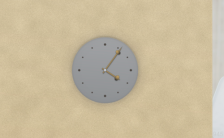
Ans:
4.06
